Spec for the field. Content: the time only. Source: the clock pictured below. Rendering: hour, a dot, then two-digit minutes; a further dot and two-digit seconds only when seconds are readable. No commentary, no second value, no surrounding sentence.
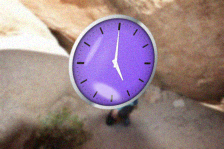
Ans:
5.00
